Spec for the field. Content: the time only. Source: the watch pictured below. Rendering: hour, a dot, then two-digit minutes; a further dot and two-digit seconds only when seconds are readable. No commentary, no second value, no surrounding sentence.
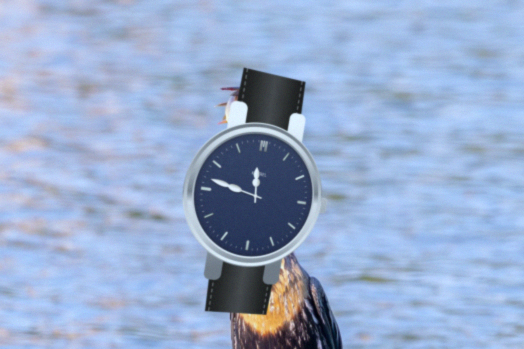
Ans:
11.47
